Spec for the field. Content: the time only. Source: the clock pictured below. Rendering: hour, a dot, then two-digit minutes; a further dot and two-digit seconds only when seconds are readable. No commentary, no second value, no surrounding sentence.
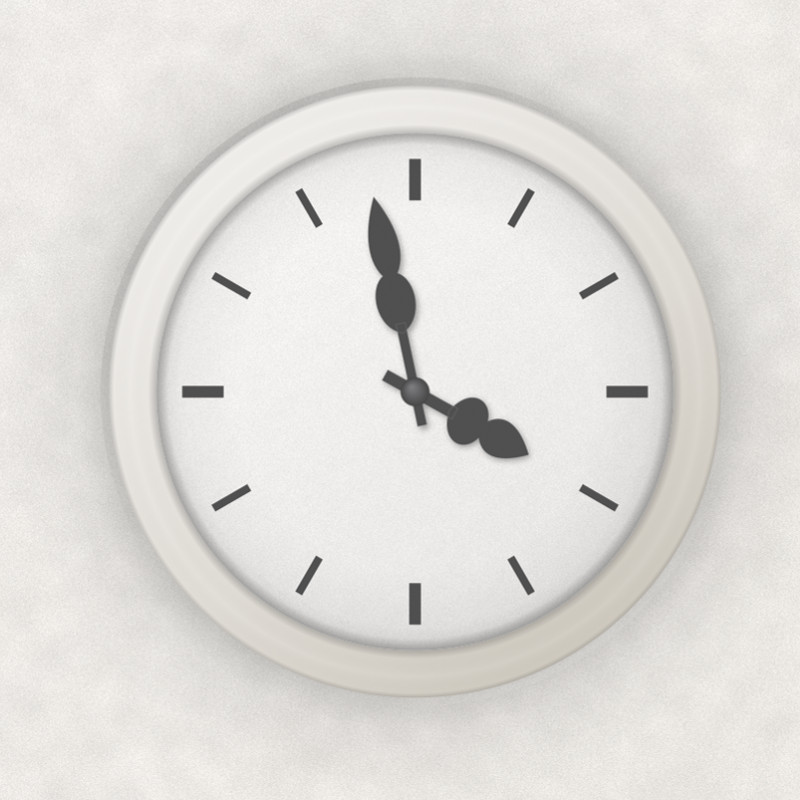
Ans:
3.58
